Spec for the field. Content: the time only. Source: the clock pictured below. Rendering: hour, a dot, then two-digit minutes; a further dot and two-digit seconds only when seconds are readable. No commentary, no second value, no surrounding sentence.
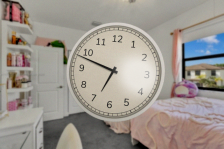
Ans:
6.48
